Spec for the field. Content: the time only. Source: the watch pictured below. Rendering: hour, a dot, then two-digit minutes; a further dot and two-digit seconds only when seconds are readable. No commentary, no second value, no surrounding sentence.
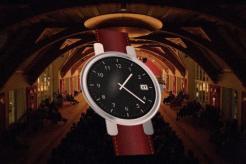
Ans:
1.22
